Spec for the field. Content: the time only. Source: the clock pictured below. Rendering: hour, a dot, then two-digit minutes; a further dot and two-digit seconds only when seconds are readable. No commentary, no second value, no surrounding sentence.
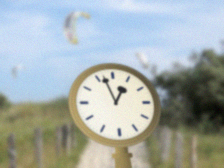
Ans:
12.57
